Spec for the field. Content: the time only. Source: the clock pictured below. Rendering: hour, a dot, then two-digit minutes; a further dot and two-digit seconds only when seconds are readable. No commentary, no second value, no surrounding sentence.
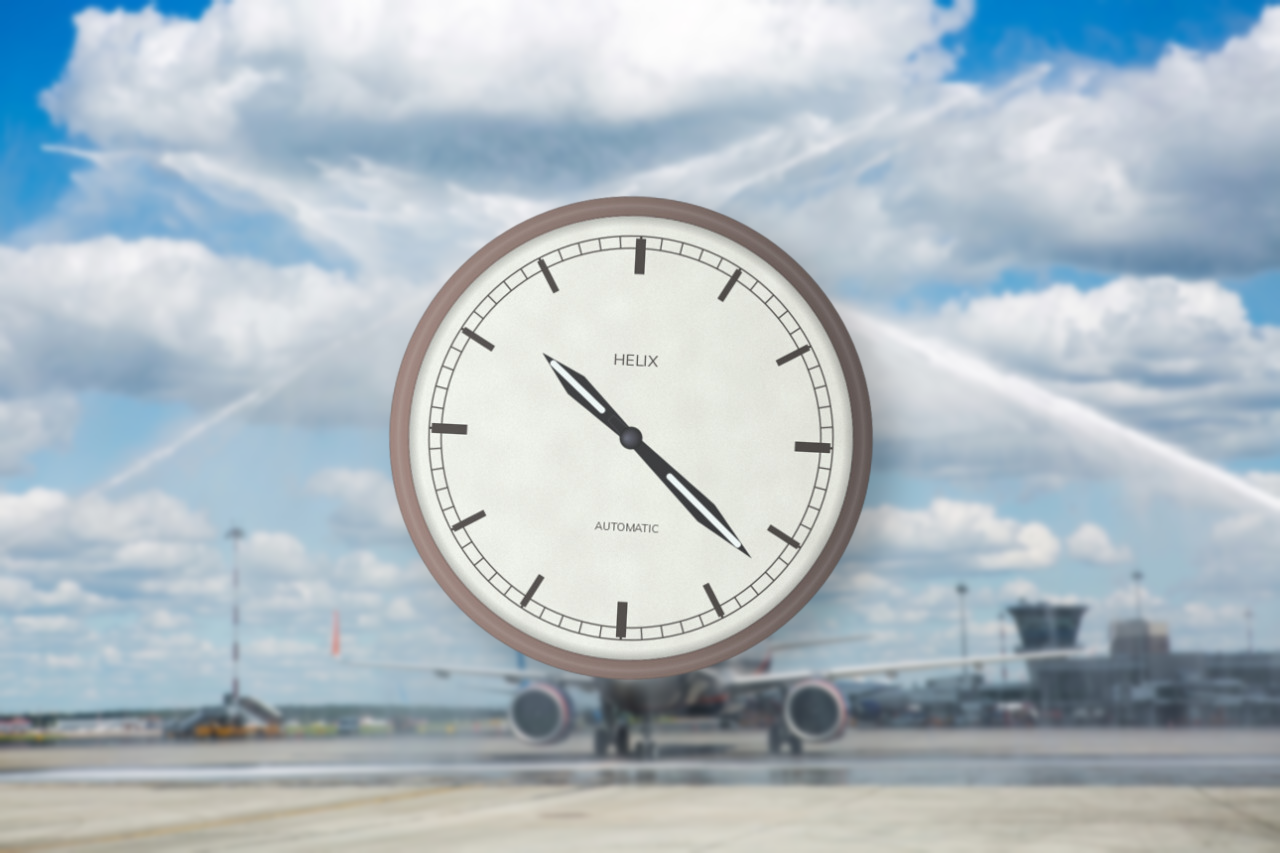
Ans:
10.22
